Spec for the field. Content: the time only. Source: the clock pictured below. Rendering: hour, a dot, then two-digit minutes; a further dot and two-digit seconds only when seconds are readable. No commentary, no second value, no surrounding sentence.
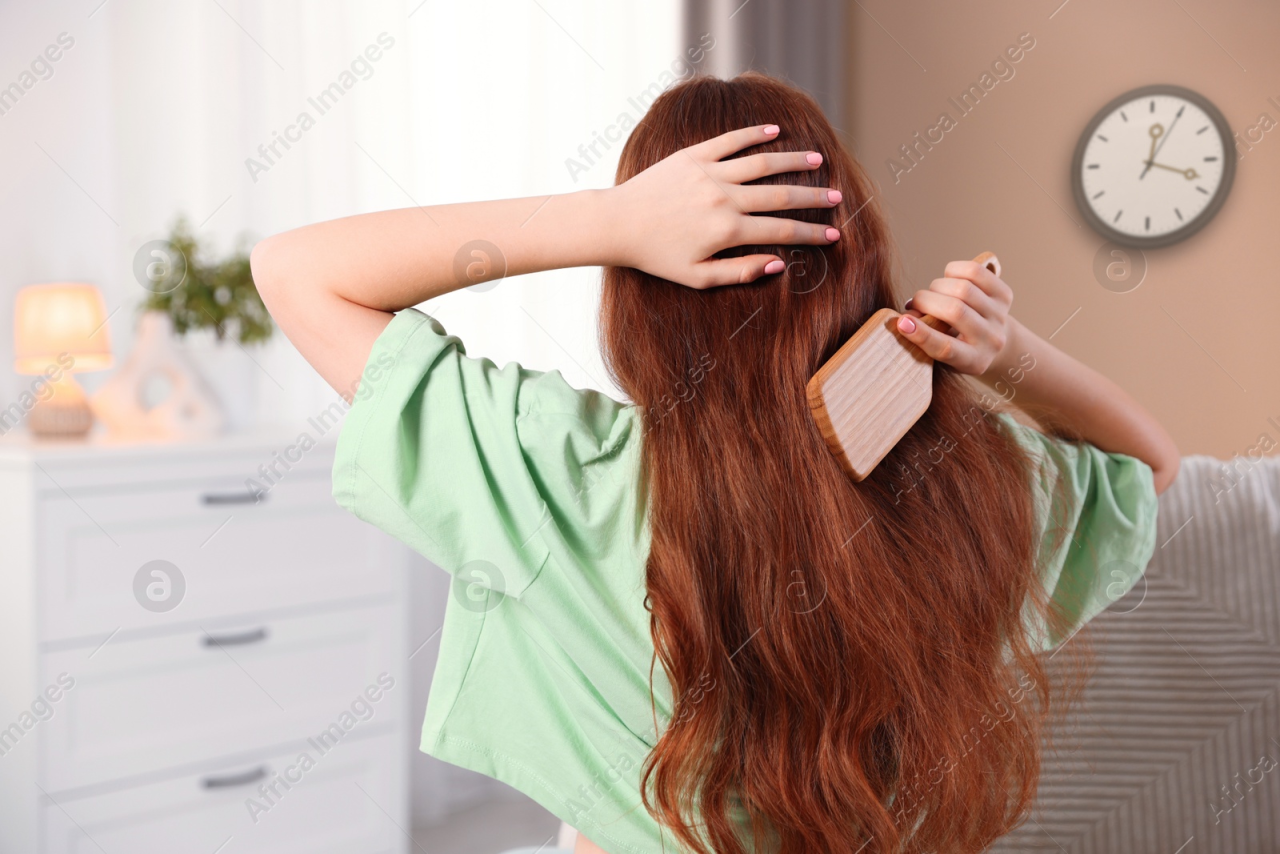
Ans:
12.18.05
